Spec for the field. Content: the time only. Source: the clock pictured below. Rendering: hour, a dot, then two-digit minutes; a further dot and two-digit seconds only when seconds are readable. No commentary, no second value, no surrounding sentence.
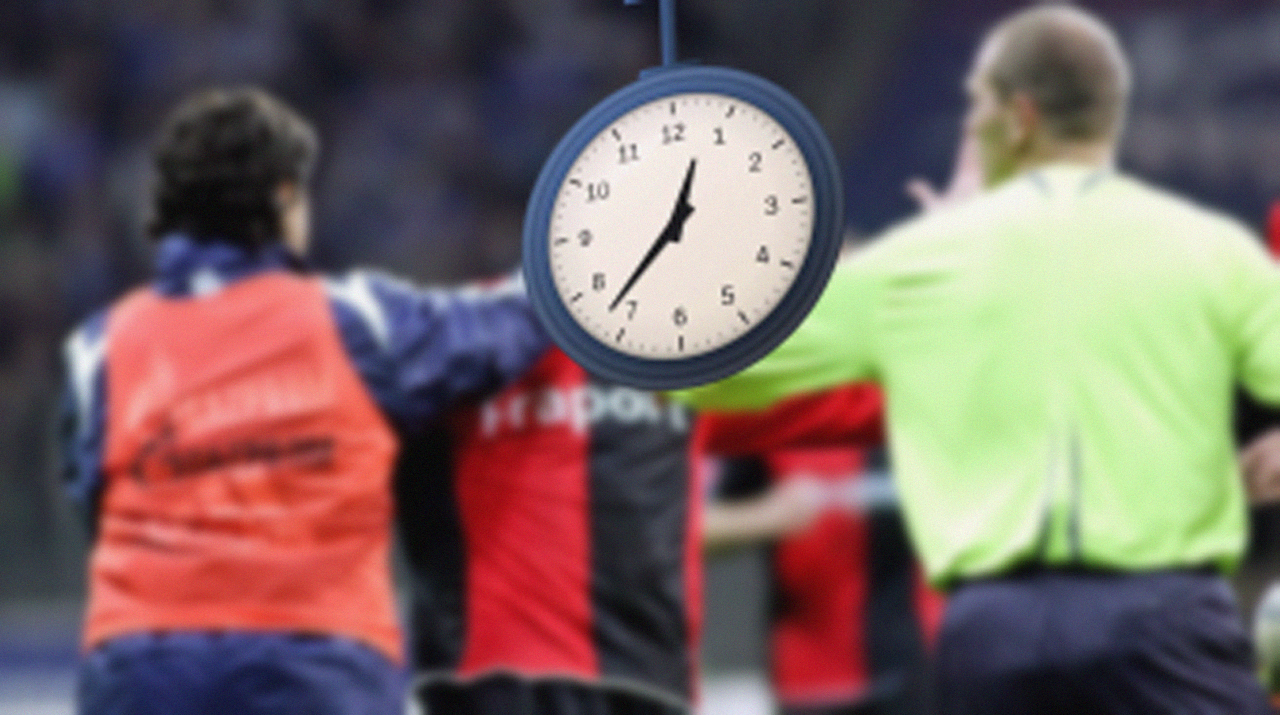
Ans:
12.37
